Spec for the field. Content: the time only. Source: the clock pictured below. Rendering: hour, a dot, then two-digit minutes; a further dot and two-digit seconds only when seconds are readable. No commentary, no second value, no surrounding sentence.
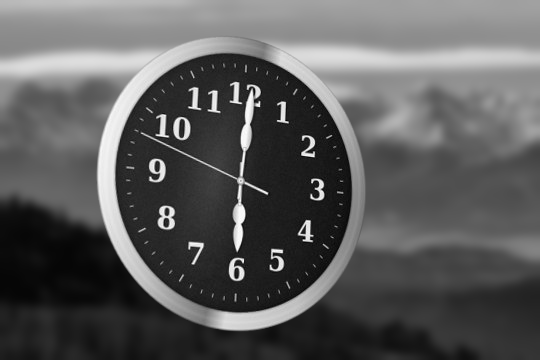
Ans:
6.00.48
